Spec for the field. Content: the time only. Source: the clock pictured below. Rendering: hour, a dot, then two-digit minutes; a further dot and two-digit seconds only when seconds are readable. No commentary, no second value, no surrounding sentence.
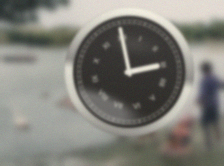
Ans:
3.00
